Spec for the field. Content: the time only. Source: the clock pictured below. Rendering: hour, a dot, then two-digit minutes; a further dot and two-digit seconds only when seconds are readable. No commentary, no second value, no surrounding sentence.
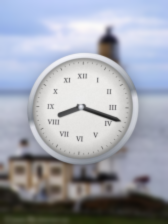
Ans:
8.18
